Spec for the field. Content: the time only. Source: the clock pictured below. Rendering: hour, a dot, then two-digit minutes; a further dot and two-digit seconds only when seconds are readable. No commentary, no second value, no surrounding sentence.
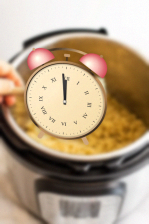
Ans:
11.59
